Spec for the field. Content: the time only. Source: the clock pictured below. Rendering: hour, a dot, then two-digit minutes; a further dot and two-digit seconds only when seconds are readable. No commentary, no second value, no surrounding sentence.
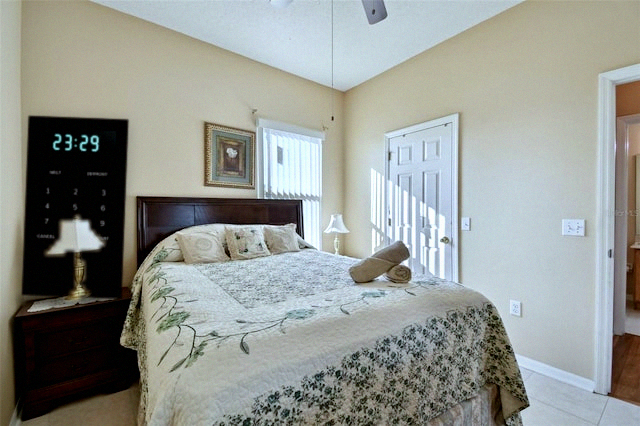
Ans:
23.29
